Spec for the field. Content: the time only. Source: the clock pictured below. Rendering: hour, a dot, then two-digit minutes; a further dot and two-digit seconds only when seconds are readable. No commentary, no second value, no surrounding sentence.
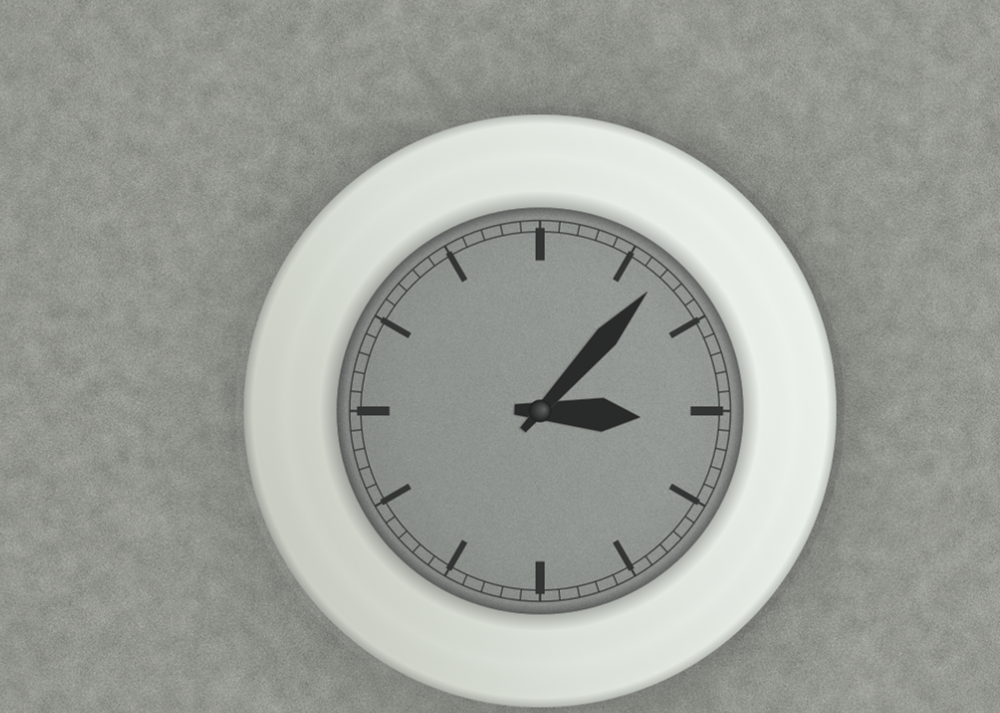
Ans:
3.07
